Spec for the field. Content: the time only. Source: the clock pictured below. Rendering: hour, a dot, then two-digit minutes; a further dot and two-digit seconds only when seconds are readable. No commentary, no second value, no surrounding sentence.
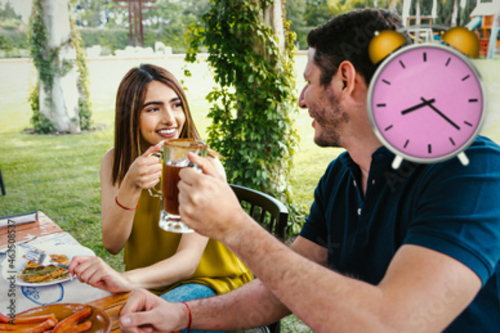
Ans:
8.22
